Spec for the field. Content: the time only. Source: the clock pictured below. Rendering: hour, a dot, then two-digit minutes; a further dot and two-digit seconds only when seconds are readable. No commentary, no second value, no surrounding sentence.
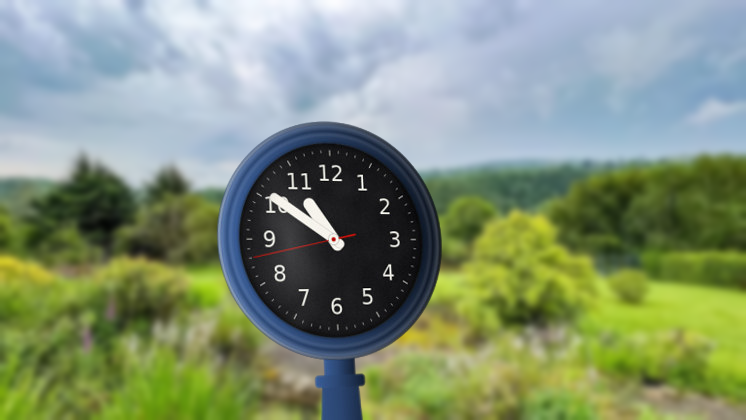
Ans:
10.50.43
